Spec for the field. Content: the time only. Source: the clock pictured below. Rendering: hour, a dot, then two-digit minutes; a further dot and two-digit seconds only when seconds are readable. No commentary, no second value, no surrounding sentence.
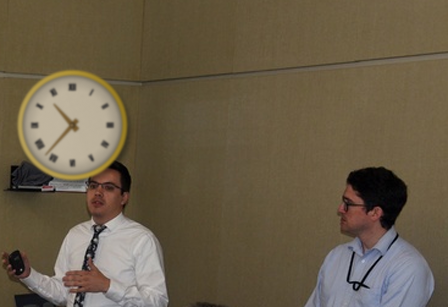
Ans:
10.37
